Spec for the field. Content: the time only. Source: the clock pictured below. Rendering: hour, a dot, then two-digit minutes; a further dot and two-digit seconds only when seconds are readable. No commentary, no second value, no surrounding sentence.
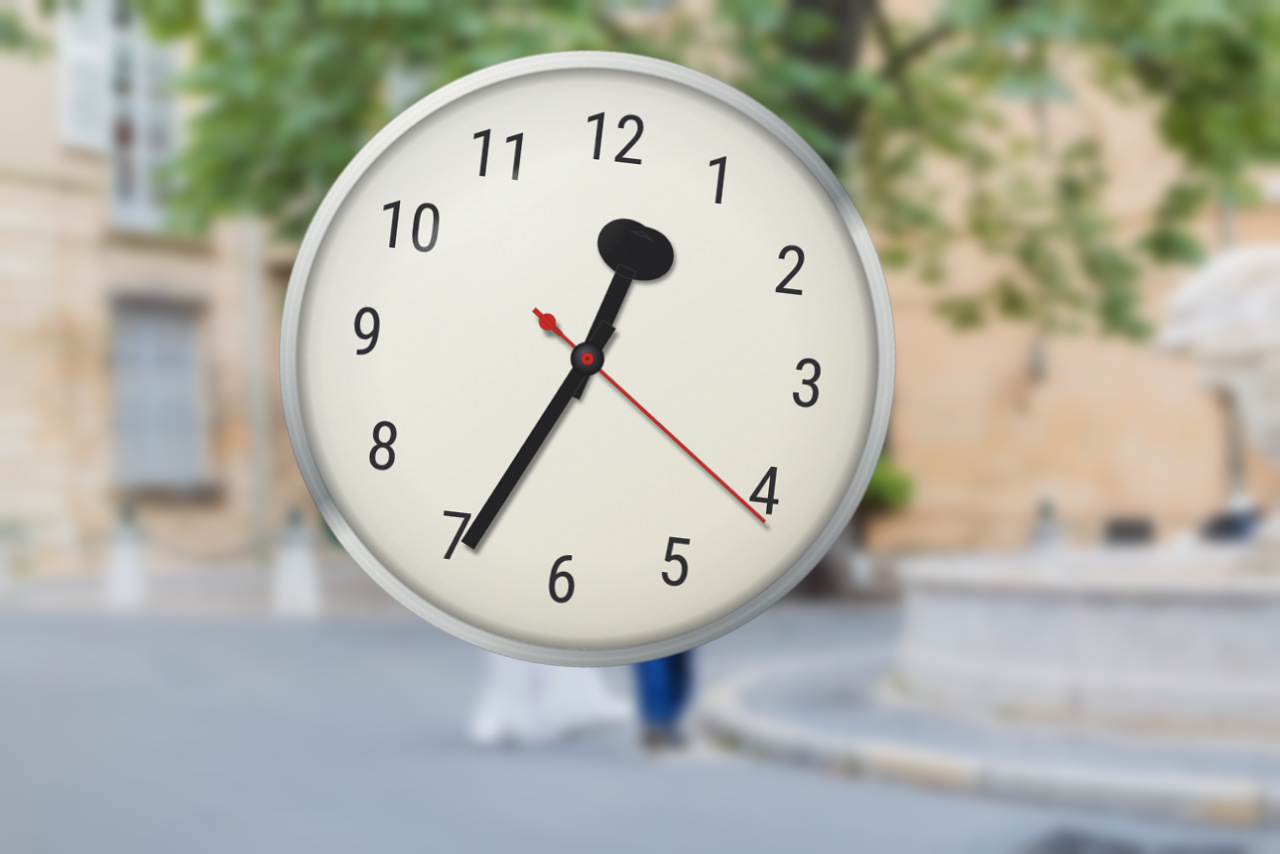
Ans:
12.34.21
